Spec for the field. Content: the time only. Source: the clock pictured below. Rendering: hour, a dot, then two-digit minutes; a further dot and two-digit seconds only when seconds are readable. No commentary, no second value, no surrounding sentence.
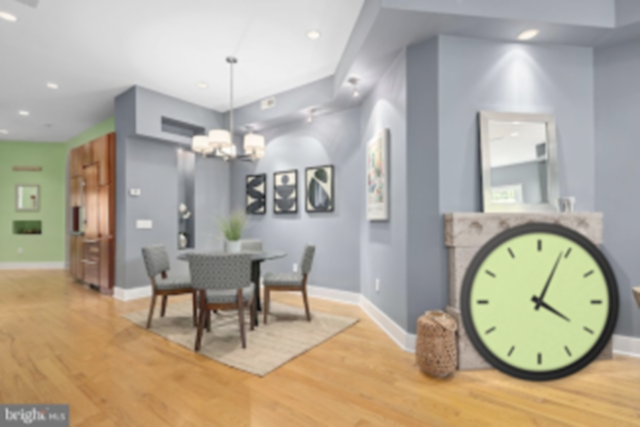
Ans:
4.04
